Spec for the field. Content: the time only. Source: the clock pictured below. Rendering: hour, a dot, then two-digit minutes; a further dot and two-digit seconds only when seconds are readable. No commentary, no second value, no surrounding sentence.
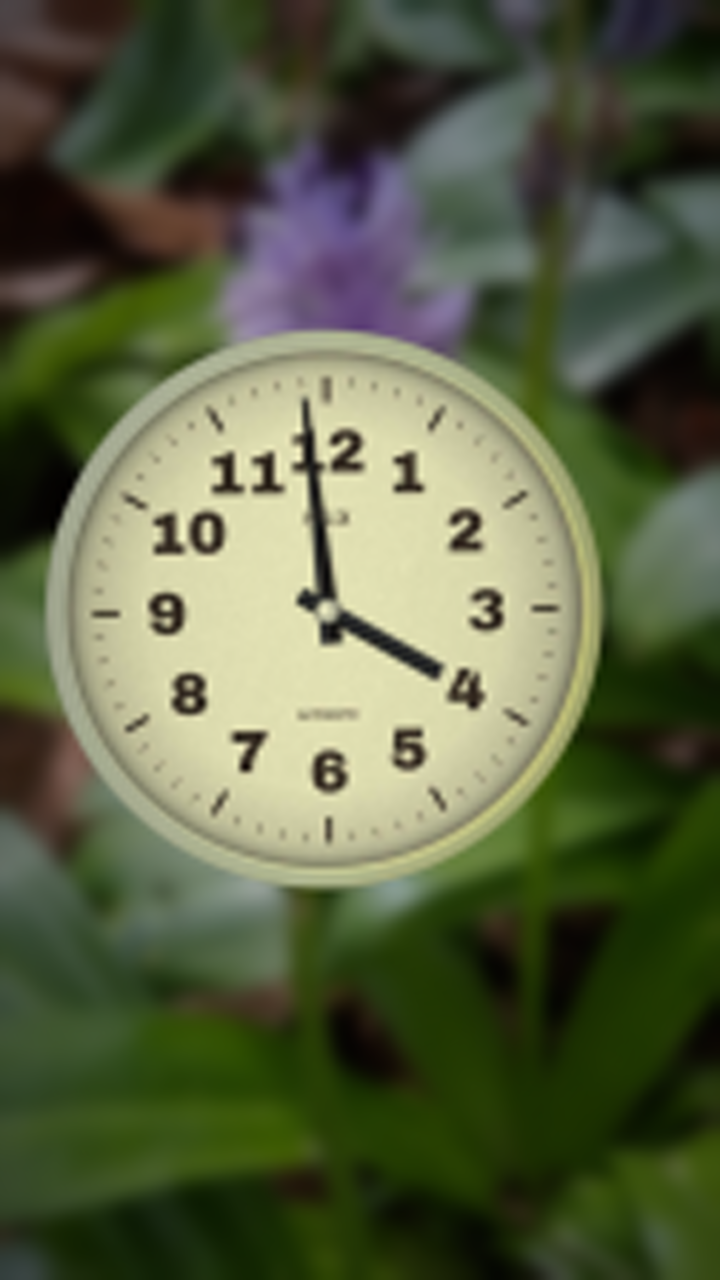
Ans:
3.59
